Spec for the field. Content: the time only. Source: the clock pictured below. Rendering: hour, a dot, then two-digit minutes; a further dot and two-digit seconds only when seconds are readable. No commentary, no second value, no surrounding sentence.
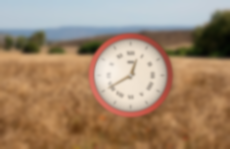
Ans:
12.40
